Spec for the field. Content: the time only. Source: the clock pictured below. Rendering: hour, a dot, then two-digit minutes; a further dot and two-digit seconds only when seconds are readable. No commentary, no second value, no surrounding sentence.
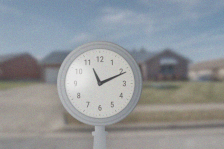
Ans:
11.11
